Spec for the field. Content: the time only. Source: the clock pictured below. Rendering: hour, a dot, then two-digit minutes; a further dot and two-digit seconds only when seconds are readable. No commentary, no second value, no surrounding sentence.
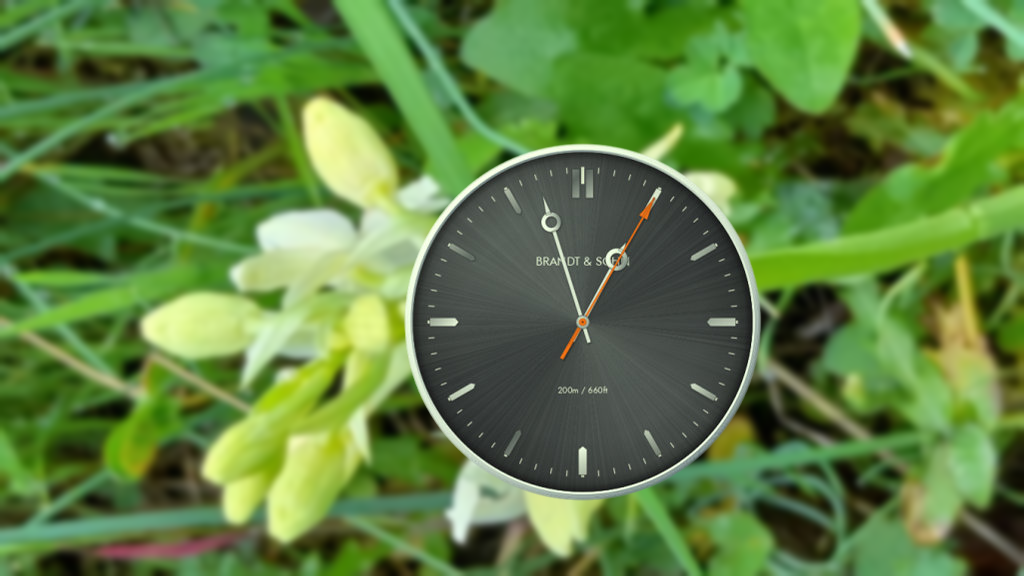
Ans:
12.57.05
